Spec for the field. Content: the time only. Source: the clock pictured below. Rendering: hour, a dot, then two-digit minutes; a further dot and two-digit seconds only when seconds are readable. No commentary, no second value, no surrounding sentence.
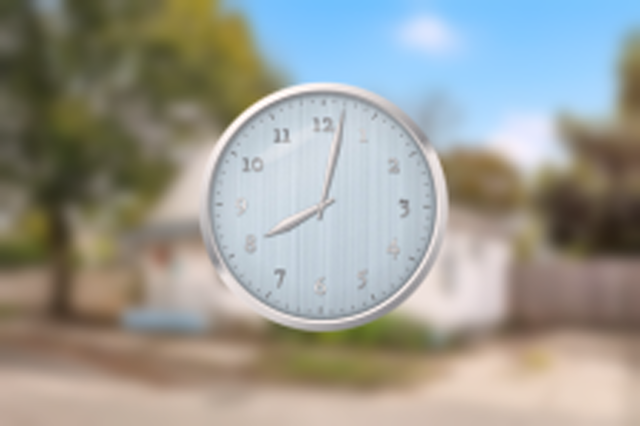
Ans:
8.02
